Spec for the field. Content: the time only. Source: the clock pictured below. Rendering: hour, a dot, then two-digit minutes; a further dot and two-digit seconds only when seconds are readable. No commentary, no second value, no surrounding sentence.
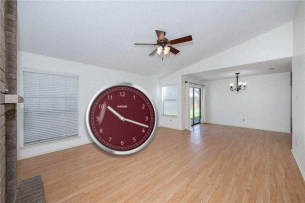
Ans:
10.18
